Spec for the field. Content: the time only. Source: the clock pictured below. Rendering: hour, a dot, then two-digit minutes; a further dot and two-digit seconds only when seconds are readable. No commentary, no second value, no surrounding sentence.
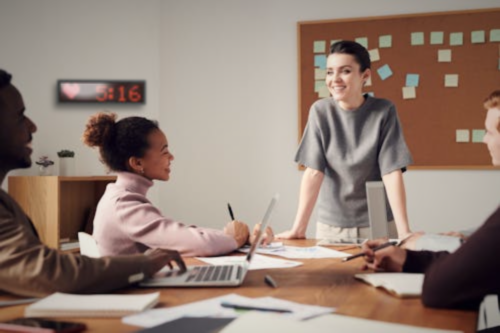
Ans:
5.16
